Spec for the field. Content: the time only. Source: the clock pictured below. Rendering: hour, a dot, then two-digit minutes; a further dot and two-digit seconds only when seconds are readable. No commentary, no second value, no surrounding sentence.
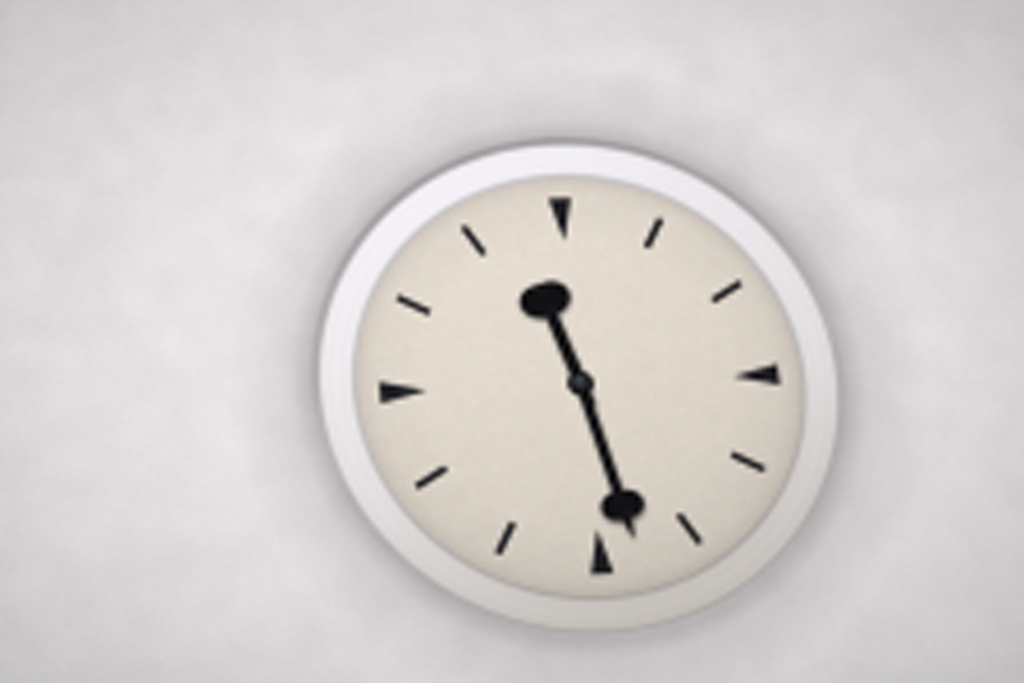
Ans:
11.28
